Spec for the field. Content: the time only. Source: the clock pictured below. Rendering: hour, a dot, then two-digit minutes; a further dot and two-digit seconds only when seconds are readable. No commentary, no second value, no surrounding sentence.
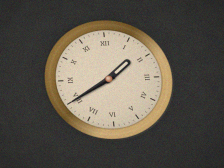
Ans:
1.40
